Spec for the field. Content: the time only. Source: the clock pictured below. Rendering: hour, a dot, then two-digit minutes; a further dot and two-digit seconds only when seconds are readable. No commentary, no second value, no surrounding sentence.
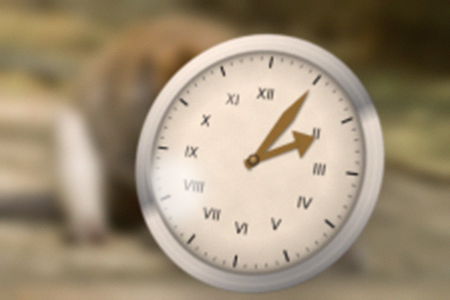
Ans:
2.05
